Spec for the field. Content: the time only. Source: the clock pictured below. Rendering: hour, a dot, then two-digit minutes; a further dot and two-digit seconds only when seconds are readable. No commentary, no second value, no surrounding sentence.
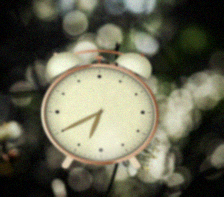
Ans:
6.40
